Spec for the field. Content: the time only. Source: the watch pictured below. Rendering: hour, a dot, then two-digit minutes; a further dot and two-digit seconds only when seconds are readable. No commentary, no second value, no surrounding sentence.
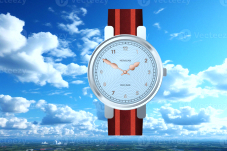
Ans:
1.50
